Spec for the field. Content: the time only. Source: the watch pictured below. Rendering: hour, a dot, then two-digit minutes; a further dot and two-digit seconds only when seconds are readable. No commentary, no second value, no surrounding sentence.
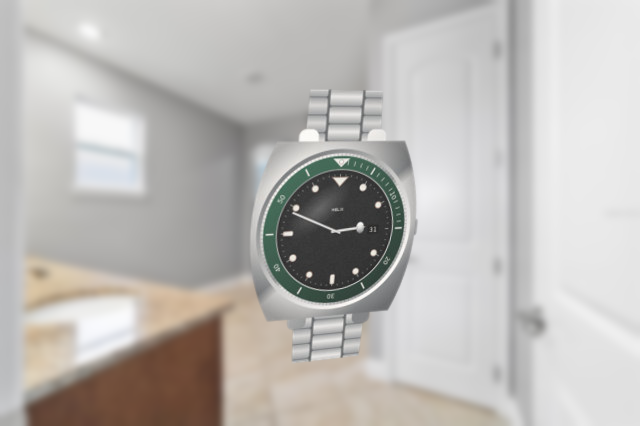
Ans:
2.49
